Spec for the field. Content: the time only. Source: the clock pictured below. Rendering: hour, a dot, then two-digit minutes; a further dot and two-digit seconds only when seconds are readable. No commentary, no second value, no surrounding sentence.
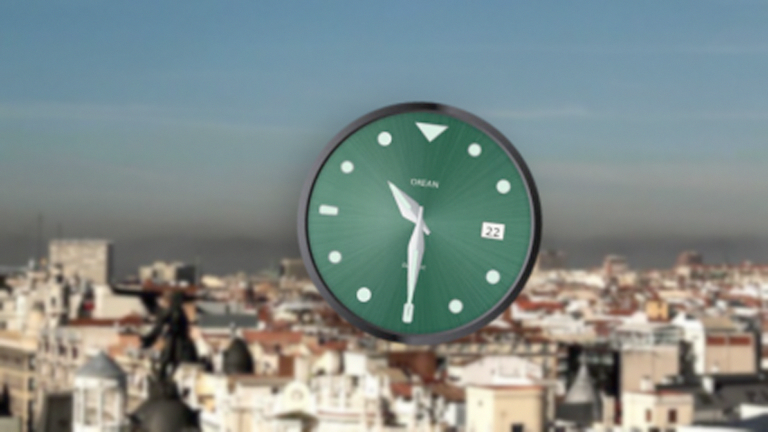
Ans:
10.30
